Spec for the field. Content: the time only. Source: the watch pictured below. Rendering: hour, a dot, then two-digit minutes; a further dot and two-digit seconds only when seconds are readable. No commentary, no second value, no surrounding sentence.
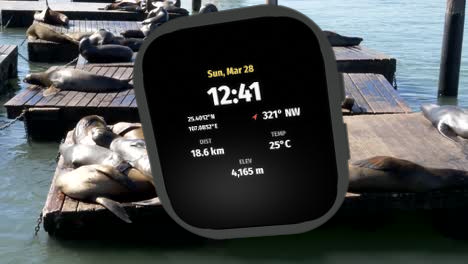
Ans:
12.41
